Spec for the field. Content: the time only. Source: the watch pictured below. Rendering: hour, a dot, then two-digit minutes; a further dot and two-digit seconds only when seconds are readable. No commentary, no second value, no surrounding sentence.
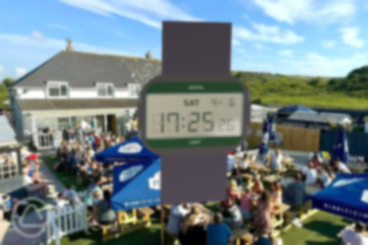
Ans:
17.25.26
